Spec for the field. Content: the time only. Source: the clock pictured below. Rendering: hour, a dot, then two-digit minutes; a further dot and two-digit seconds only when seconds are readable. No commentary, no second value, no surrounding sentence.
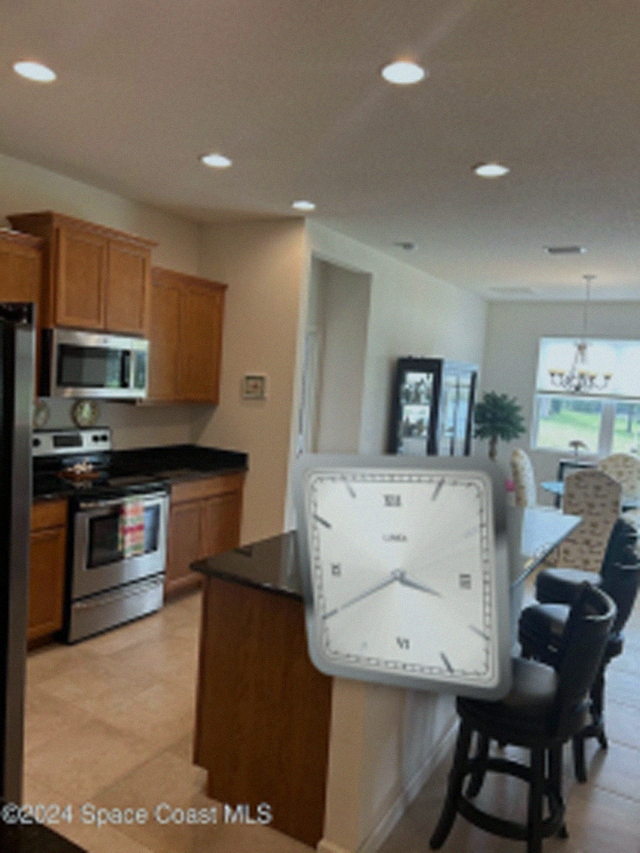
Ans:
3.40
